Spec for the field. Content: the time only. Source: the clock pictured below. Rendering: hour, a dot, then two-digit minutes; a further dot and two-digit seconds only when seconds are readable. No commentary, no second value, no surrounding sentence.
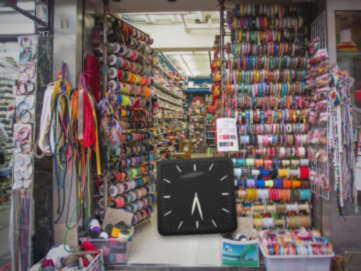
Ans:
6.28
